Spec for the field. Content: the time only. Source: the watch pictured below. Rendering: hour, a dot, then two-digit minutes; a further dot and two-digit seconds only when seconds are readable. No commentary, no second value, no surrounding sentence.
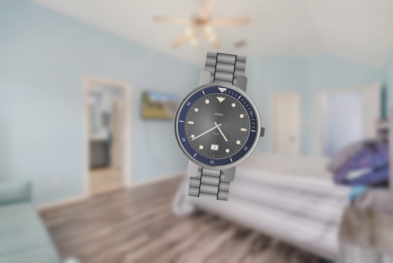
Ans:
4.39
